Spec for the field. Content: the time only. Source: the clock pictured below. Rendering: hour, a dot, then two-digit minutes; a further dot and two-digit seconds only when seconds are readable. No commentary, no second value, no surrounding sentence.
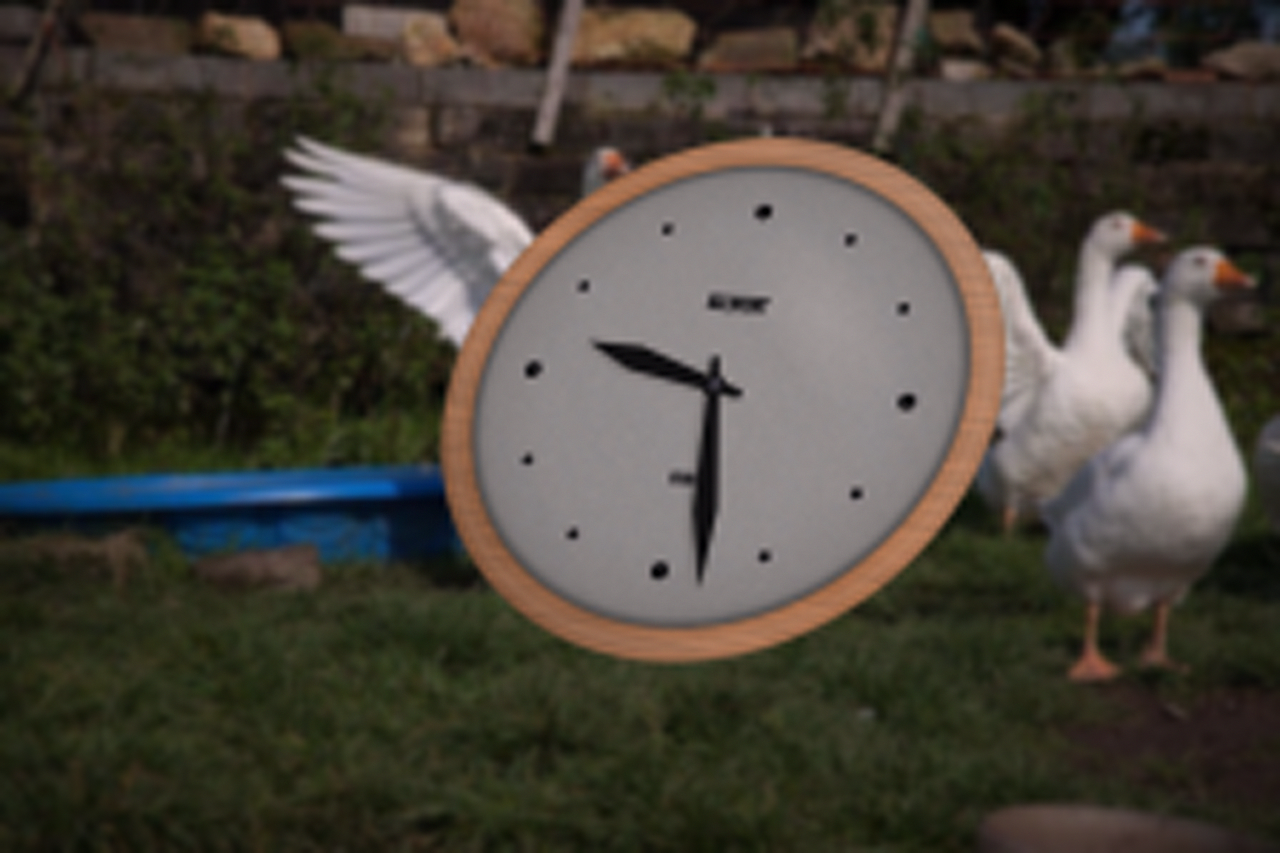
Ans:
9.28
